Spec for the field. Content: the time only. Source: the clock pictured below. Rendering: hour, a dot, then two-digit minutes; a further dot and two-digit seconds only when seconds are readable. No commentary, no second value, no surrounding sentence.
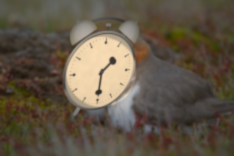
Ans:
1.30
